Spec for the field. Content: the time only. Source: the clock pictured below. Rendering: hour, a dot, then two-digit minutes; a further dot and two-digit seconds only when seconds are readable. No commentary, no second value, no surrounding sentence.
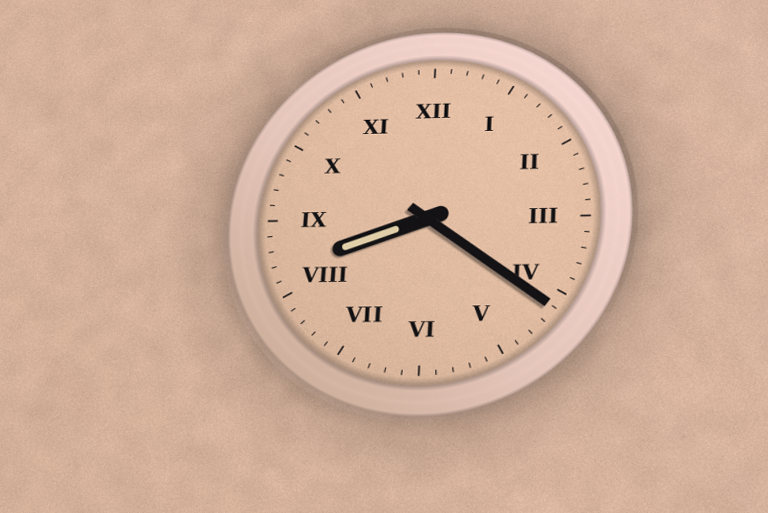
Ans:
8.21
